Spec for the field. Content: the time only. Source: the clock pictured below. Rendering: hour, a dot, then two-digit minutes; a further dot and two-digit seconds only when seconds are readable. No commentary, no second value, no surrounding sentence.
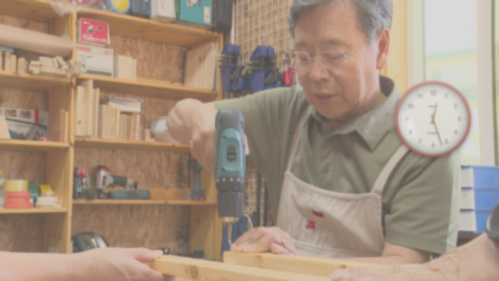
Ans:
12.27
